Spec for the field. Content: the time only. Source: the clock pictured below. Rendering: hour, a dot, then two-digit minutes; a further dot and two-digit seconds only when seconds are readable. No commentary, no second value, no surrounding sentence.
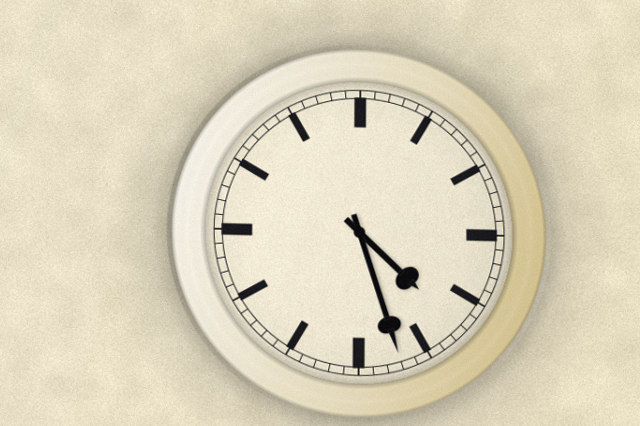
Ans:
4.27
